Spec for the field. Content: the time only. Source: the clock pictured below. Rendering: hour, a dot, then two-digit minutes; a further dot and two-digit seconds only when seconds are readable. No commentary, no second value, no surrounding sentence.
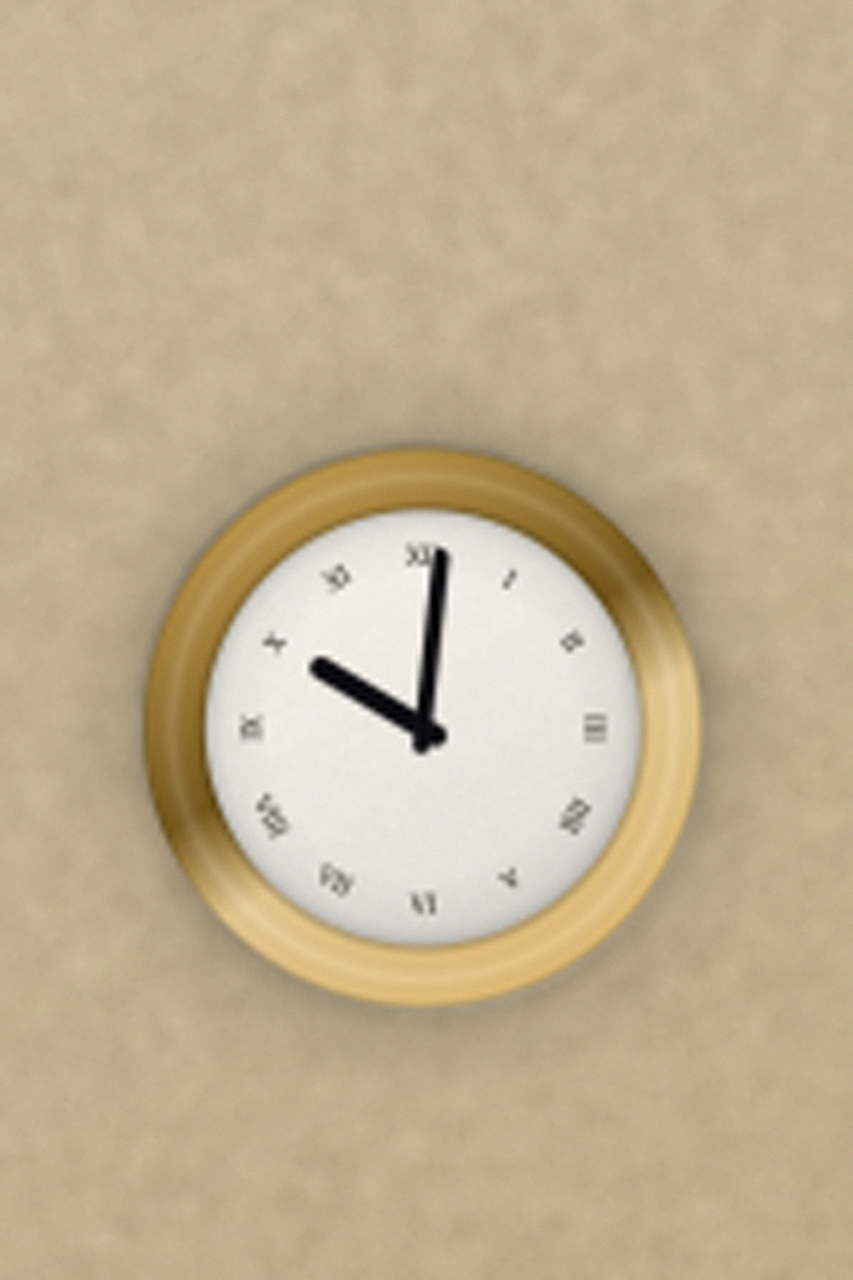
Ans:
10.01
